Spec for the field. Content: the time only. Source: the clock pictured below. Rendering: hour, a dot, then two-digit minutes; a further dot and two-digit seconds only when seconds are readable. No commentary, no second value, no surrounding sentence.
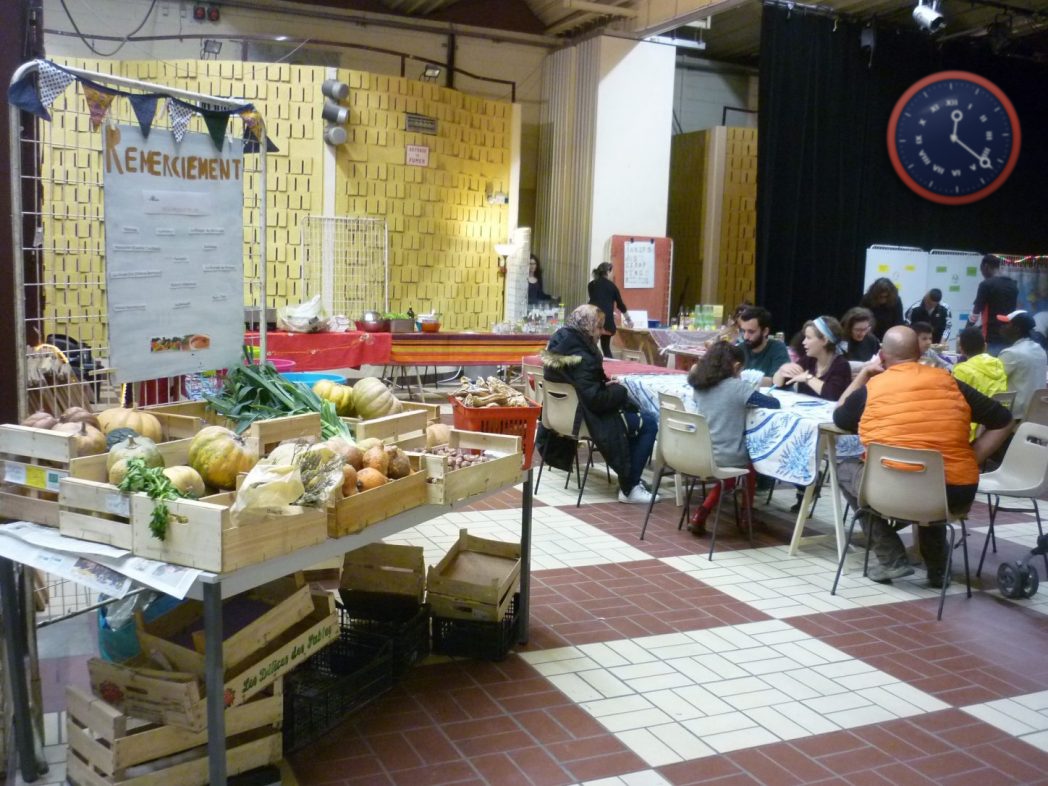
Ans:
12.22
